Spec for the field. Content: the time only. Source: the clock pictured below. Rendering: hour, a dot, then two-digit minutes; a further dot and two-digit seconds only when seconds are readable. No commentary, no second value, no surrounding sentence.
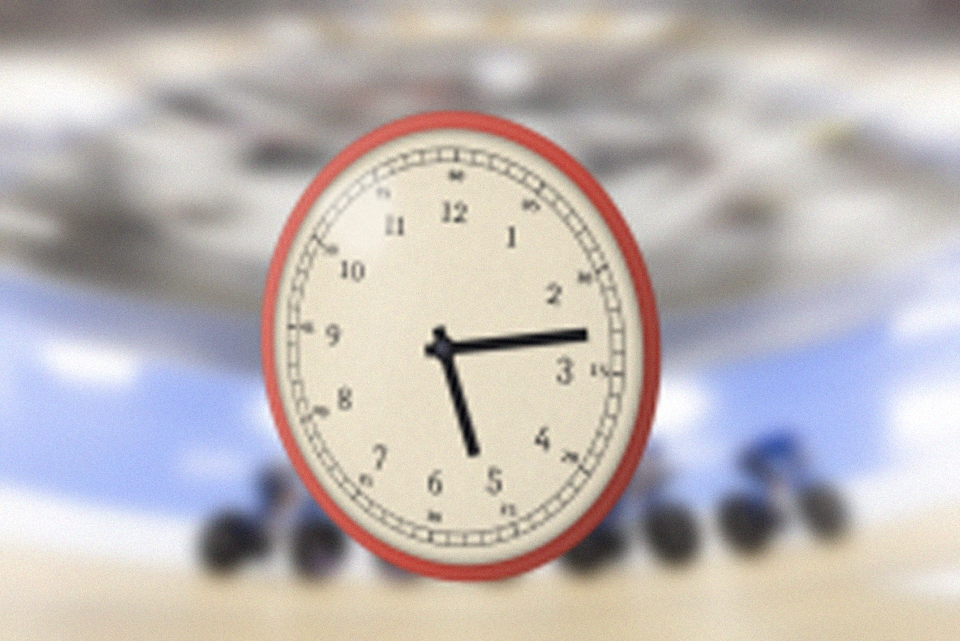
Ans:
5.13
